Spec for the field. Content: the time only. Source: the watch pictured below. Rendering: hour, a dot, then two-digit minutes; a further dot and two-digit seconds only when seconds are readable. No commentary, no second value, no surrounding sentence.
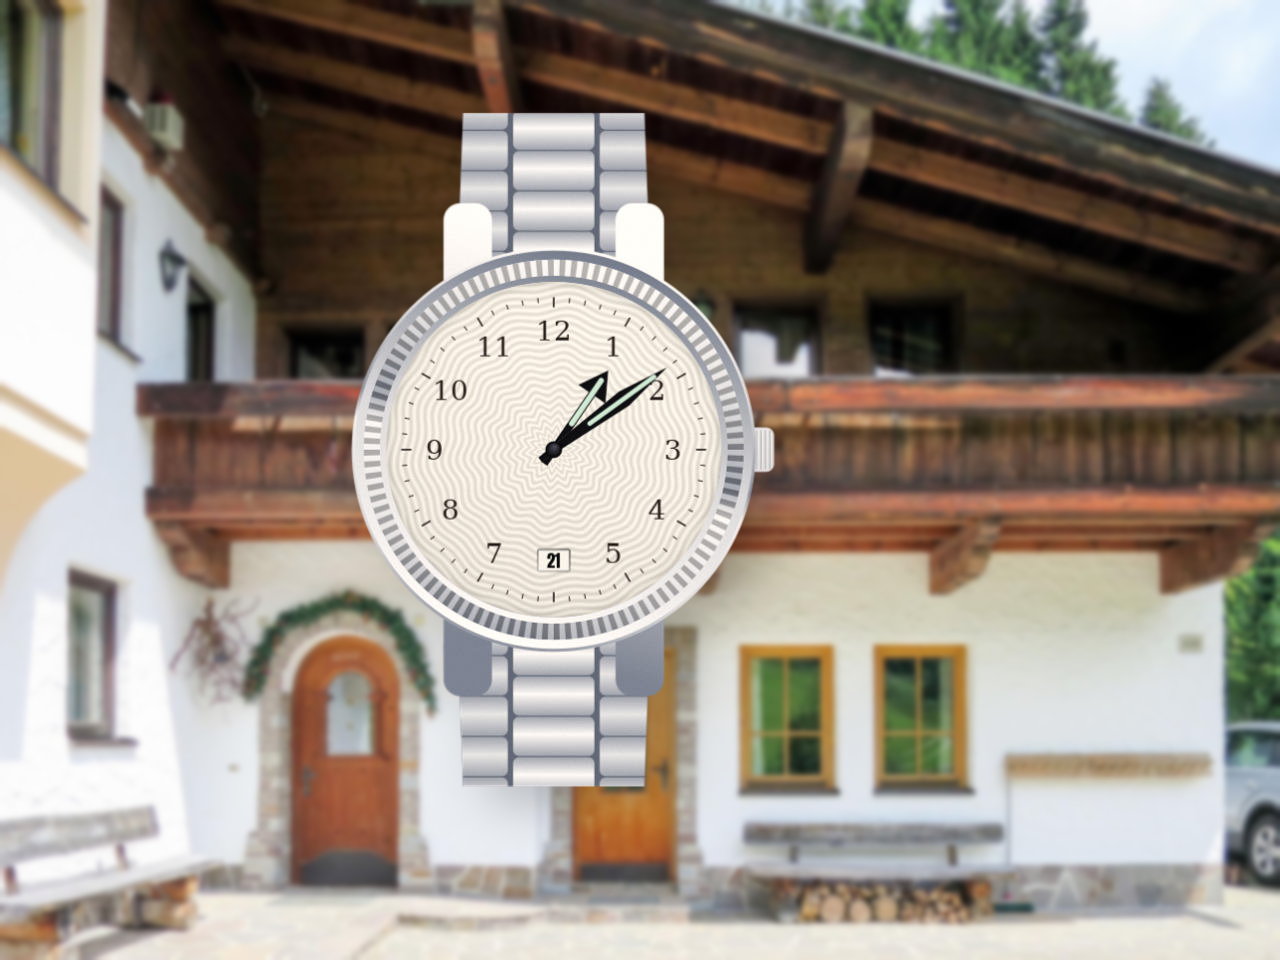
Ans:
1.09
